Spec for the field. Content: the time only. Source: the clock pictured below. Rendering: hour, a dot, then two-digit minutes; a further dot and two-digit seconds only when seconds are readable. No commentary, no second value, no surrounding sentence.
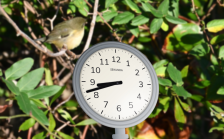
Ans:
8.42
